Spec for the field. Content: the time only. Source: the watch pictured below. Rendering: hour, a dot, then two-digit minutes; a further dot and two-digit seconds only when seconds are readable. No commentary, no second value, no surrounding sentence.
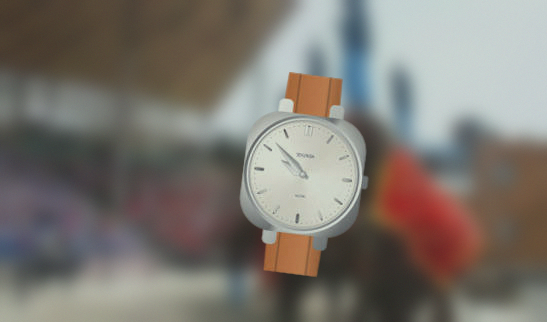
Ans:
9.52
